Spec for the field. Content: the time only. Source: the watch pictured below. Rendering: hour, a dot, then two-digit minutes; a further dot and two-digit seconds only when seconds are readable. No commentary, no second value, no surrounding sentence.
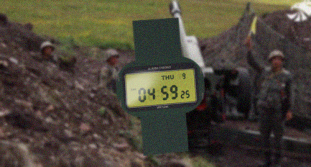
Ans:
4.59.25
